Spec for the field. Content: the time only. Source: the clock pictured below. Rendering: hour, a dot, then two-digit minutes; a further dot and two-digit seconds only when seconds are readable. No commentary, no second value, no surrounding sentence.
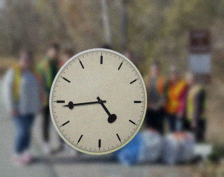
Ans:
4.44
